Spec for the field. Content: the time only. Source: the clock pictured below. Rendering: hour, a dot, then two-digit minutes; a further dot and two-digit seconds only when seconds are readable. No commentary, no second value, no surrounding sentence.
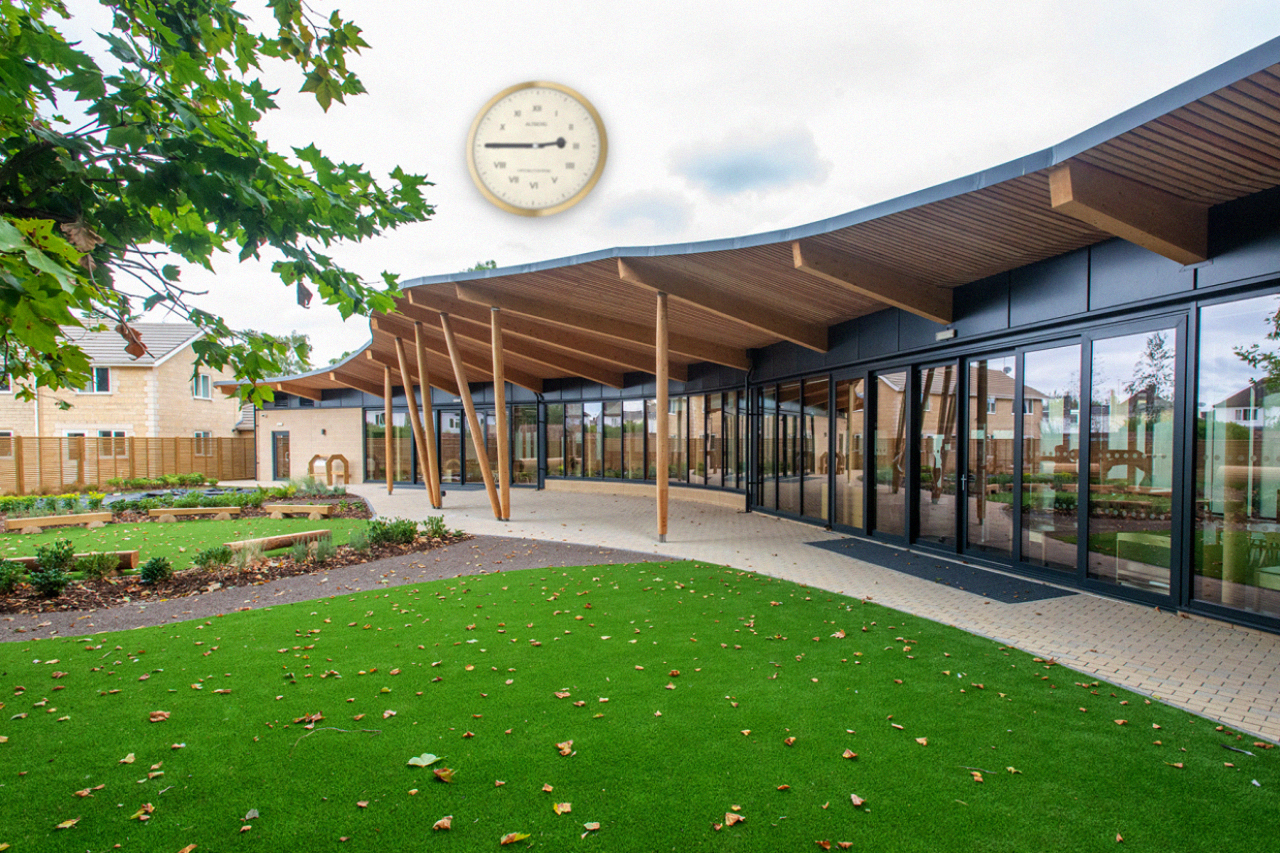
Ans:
2.45
